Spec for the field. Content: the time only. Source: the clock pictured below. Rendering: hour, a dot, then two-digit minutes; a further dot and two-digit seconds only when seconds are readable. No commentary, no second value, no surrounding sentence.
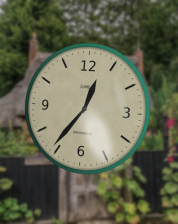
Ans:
12.36
